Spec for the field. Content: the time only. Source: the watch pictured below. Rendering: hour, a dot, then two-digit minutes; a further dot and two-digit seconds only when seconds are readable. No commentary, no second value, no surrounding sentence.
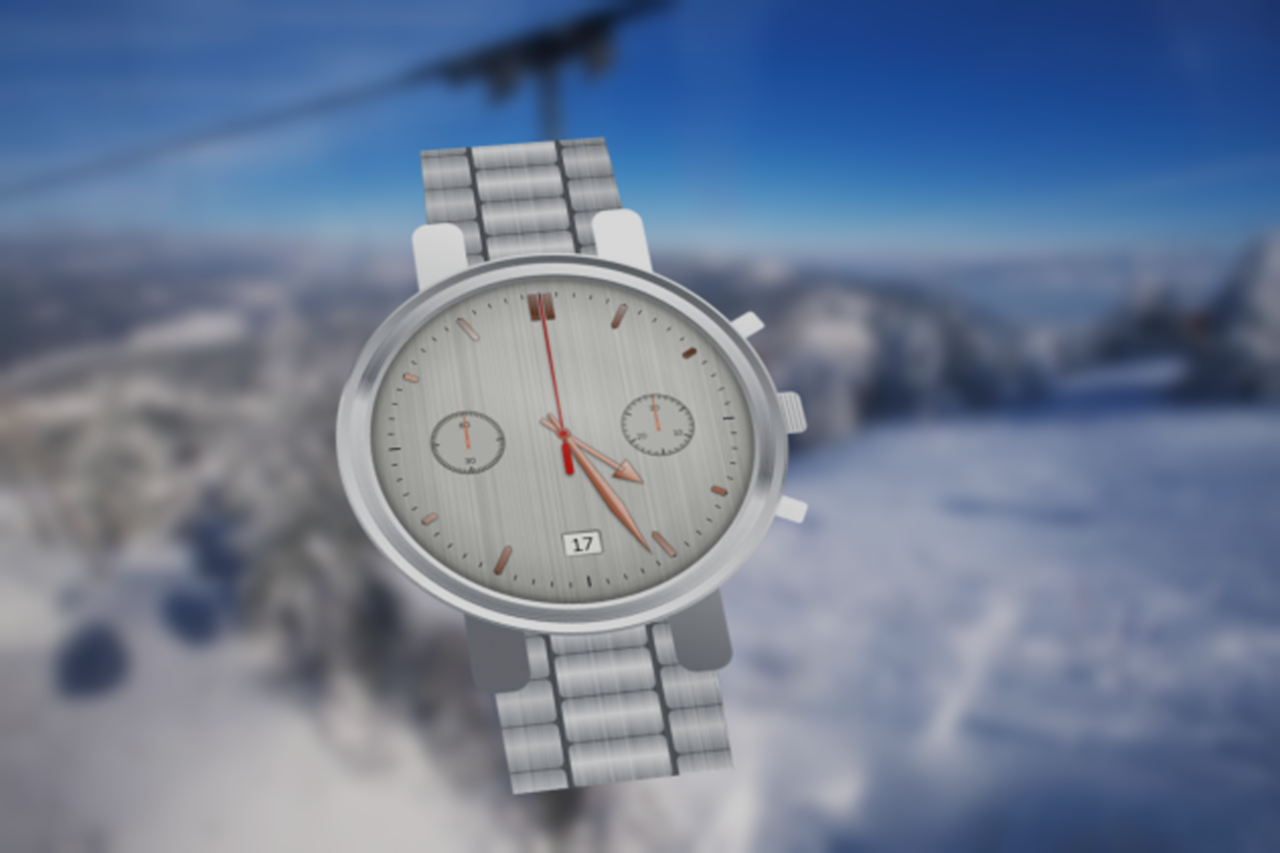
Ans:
4.26
